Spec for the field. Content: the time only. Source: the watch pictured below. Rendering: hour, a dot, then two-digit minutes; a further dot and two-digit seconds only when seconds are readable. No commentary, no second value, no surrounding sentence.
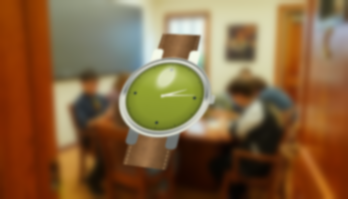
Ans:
2.14
